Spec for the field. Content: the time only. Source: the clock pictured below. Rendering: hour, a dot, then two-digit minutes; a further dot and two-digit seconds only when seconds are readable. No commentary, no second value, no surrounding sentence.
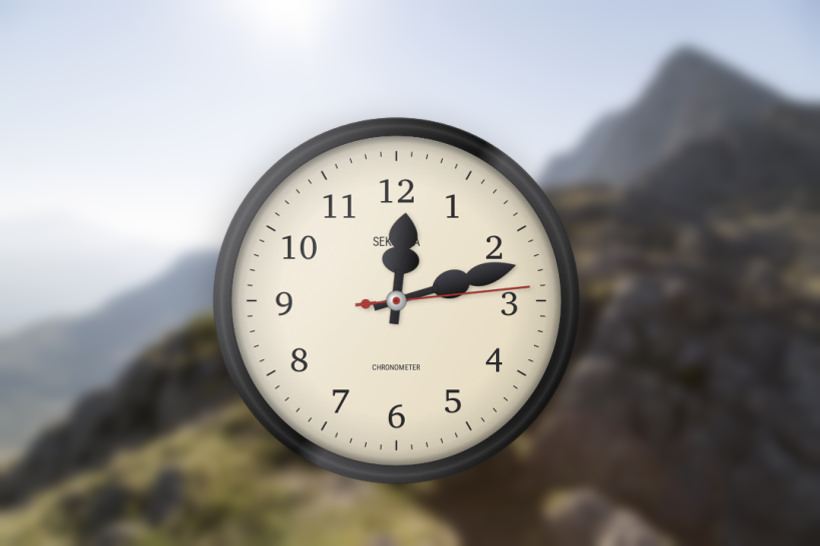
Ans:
12.12.14
